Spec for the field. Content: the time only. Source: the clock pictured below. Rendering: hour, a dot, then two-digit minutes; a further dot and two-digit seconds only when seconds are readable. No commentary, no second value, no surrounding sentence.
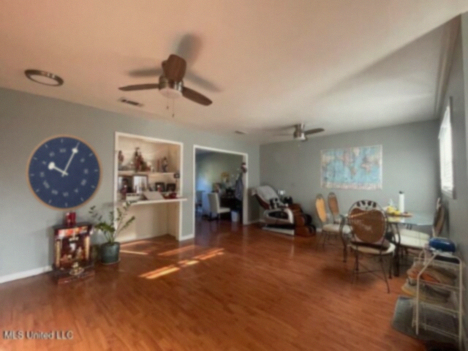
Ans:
10.05
